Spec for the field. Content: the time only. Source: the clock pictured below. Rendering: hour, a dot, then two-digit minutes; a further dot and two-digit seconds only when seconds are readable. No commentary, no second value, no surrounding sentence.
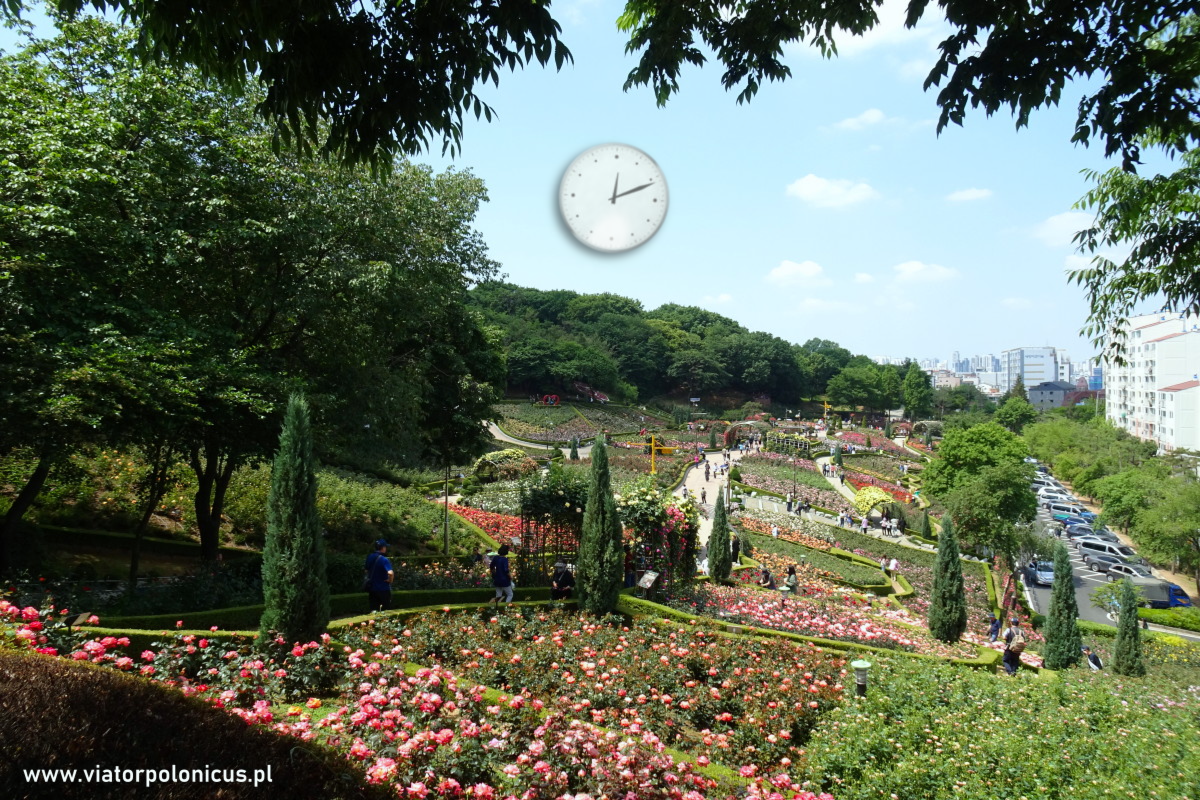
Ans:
12.11
